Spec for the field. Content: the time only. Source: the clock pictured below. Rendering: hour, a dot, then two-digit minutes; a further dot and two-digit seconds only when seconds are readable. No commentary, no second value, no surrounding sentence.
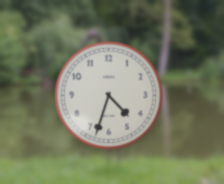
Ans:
4.33
